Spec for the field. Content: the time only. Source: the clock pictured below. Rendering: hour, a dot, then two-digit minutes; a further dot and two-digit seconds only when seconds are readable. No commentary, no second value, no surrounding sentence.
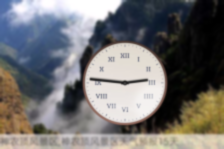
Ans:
2.46
